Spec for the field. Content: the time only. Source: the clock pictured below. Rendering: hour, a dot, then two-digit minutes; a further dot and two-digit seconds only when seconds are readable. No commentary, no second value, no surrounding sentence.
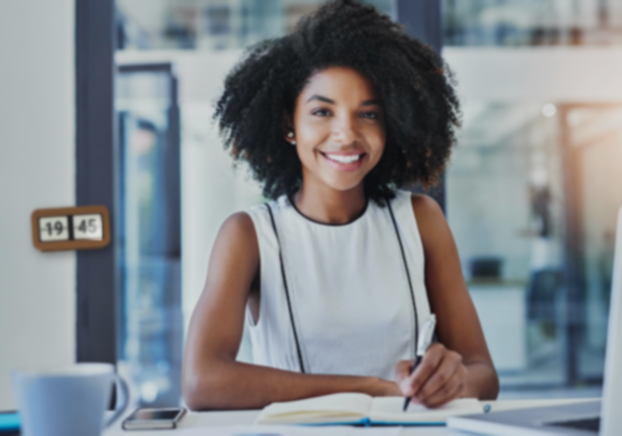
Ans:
19.45
